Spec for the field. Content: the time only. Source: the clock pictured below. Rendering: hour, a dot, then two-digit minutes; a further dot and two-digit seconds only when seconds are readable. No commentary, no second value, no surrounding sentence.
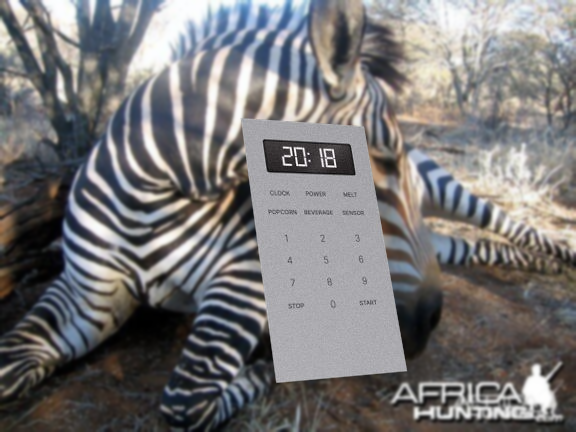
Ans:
20.18
